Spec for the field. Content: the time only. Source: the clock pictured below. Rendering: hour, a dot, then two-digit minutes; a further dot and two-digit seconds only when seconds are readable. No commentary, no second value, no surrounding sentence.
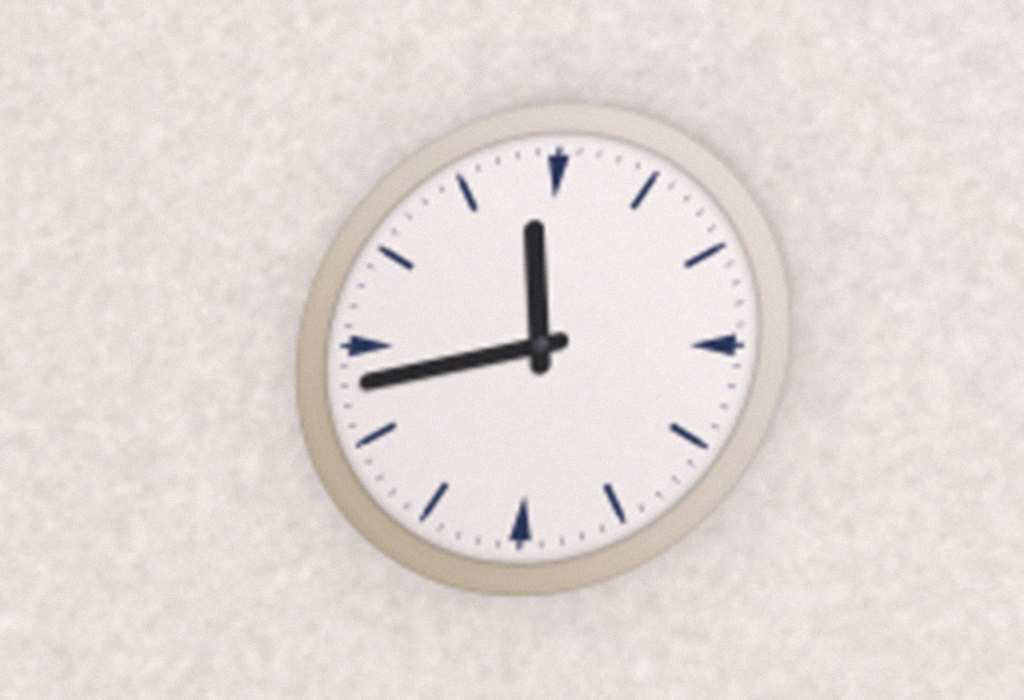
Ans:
11.43
